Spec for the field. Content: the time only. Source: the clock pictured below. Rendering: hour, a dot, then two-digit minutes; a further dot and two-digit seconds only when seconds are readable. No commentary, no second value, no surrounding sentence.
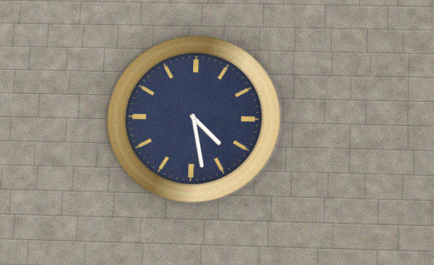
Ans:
4.28
